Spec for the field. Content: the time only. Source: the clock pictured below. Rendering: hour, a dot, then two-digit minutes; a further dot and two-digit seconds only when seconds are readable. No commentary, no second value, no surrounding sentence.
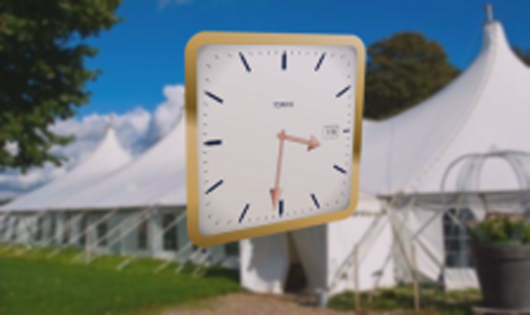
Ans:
3.31
